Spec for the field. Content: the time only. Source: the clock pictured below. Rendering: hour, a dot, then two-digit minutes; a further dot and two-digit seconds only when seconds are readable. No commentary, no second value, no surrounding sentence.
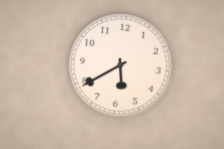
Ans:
5.39
